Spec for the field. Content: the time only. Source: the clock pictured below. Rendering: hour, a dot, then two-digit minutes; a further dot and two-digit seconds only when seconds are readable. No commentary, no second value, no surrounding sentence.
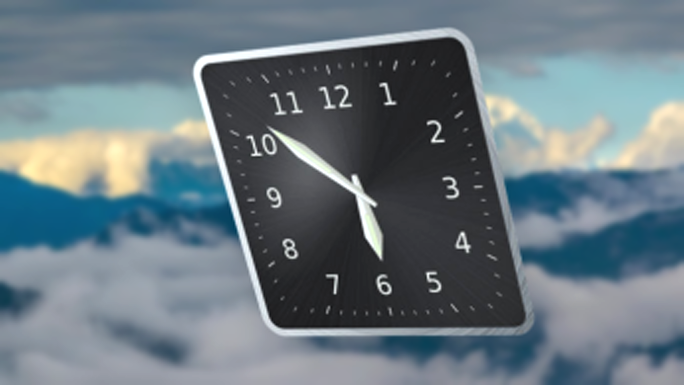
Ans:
5.52
